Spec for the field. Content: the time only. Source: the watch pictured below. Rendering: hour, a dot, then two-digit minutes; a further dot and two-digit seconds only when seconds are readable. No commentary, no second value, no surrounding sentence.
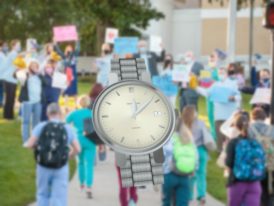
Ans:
12.08
